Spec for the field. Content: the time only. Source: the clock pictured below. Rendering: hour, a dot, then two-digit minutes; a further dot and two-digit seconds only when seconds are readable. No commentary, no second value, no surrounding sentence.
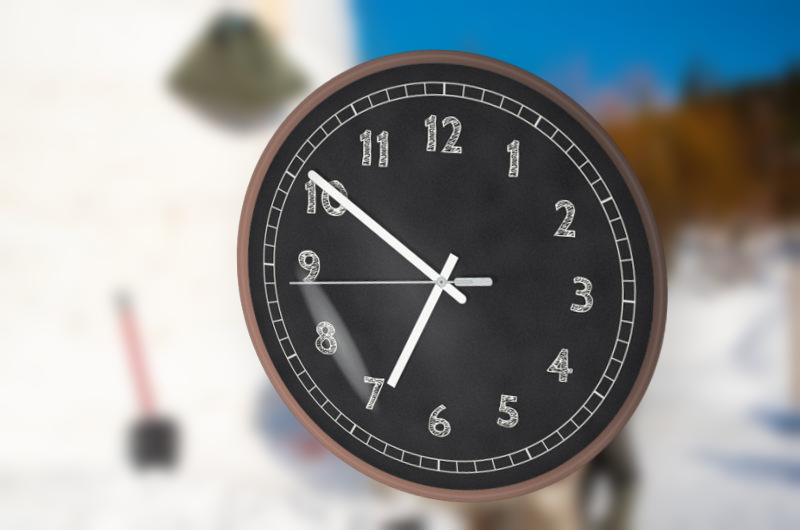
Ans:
6.50.44
